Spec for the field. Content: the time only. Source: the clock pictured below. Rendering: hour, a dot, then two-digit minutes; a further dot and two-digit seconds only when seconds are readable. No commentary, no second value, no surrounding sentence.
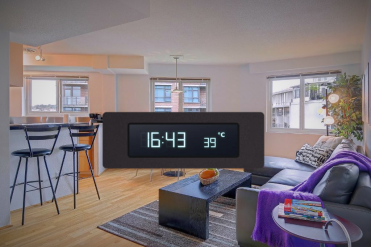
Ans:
16.43
